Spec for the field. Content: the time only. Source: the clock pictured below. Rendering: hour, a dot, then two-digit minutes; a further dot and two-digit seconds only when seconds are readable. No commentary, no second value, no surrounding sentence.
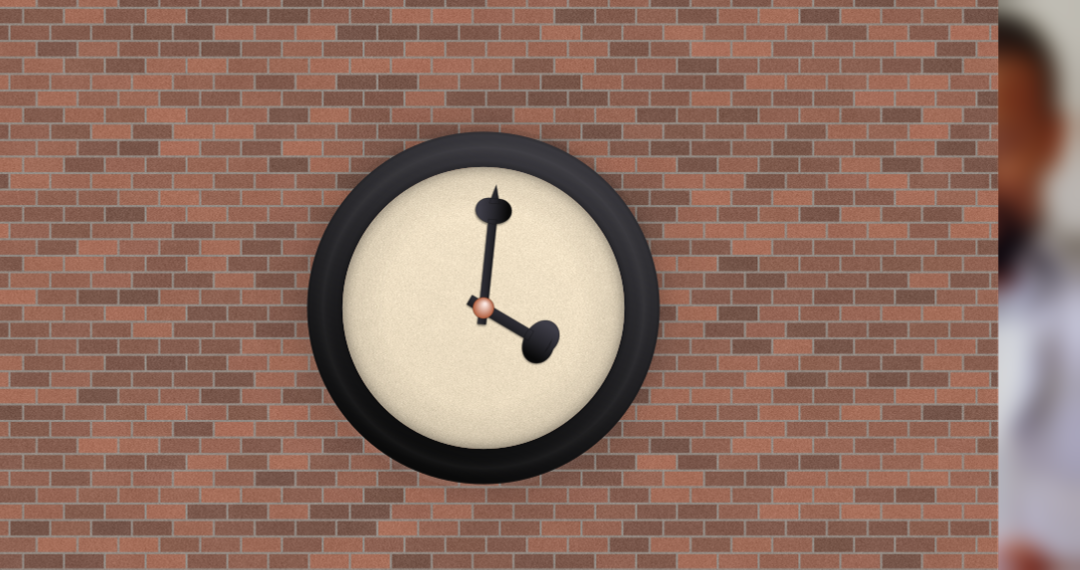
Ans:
4.01
